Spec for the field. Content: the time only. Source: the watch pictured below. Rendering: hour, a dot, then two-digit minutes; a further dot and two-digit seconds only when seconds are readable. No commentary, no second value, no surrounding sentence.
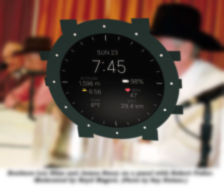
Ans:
7.45
